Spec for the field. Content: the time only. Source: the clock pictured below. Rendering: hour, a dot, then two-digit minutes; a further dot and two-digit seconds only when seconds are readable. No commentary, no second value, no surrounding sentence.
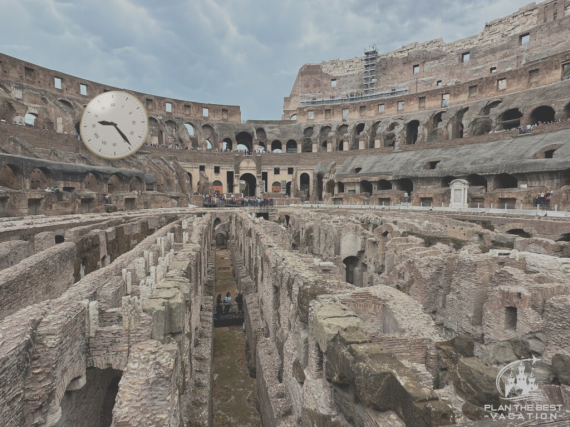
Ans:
9.24
